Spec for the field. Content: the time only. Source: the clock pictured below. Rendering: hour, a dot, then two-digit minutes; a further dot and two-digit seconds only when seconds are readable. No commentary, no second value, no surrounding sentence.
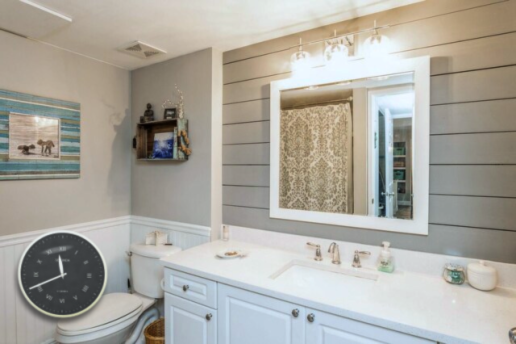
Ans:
11.41
